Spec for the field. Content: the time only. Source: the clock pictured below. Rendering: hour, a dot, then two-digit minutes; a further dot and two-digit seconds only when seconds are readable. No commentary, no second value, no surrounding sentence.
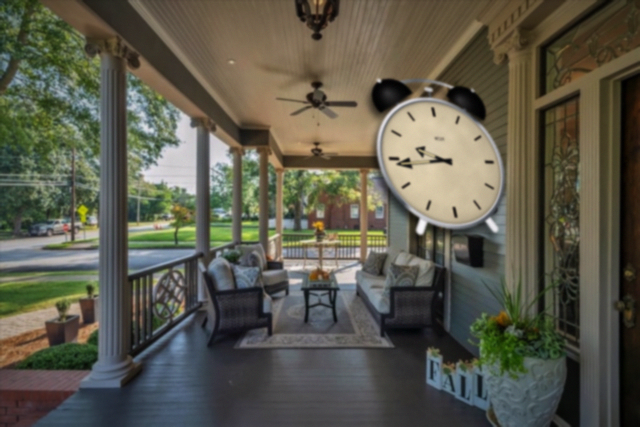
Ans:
9.44
